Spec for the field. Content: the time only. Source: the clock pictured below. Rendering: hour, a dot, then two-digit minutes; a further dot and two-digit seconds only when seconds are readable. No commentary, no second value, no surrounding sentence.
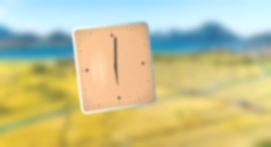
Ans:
6.01
